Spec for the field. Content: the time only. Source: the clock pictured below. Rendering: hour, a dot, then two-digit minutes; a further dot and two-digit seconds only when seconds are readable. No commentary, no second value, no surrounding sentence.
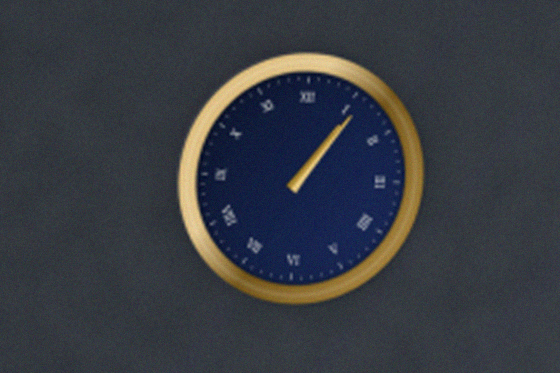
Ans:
1.06
